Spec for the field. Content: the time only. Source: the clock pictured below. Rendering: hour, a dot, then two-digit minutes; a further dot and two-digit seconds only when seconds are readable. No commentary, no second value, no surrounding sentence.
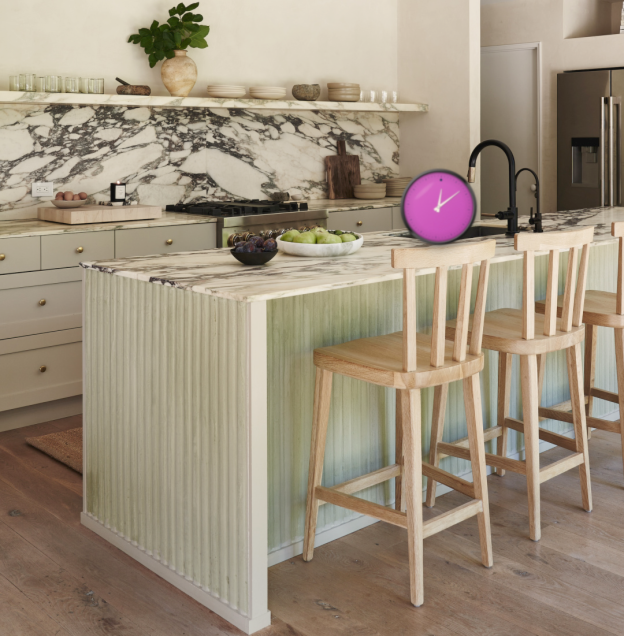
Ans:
12.08
